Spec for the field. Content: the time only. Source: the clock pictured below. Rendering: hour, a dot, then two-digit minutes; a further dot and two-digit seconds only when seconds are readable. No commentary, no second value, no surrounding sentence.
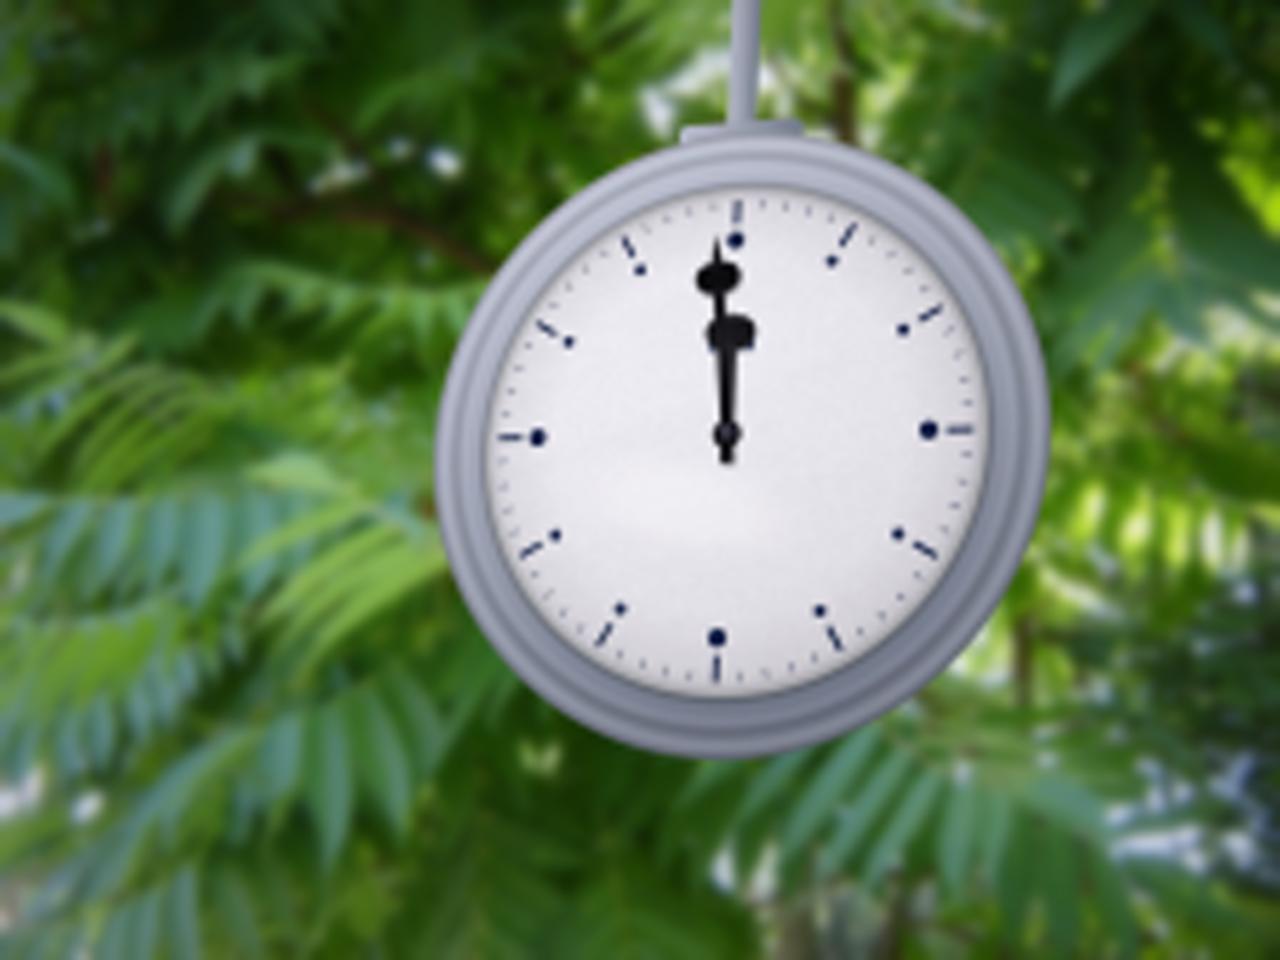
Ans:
11.59
